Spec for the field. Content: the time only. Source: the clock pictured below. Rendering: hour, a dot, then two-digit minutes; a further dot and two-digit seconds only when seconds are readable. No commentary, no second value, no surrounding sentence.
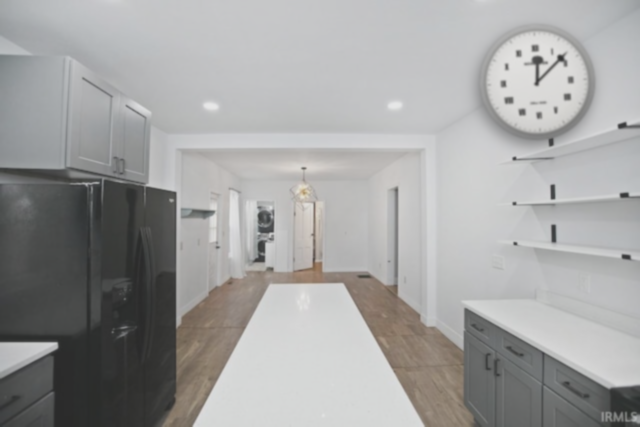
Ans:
12.08
